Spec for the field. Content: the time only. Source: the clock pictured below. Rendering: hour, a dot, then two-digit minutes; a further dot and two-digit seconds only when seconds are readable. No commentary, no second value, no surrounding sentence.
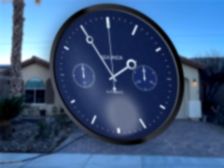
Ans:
1.55
